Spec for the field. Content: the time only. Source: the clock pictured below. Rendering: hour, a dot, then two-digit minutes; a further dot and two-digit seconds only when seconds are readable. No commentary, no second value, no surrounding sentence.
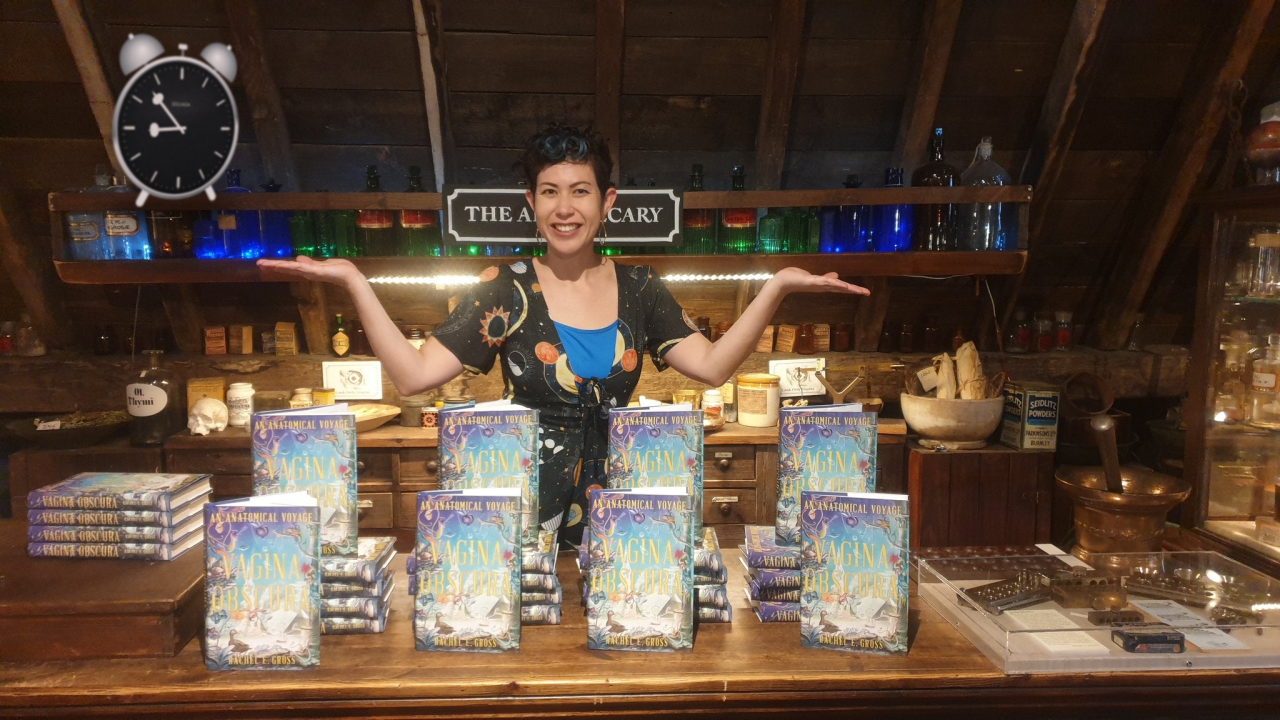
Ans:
8.53
